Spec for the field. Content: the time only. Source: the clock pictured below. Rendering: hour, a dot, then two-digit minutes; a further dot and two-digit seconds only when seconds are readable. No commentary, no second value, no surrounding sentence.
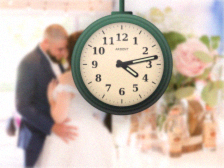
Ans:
4.13
